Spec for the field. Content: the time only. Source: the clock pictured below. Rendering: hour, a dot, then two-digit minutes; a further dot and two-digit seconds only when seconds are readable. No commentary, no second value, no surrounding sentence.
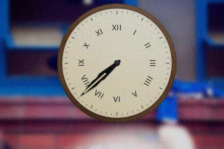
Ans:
7.38
